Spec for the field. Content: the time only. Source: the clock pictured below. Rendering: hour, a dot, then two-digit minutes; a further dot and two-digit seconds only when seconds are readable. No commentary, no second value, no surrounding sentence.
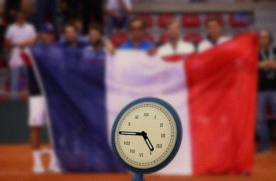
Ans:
4.45
